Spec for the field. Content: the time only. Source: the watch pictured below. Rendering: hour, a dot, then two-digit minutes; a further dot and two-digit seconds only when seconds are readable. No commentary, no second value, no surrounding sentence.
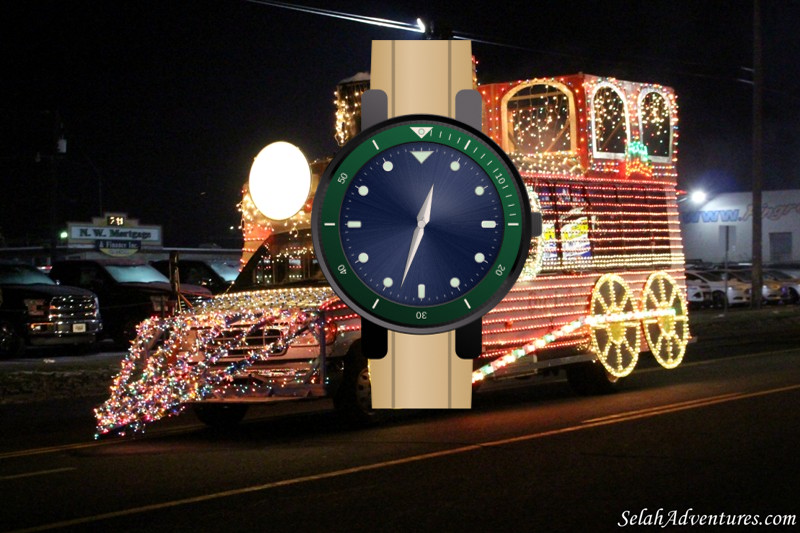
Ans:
12.33
